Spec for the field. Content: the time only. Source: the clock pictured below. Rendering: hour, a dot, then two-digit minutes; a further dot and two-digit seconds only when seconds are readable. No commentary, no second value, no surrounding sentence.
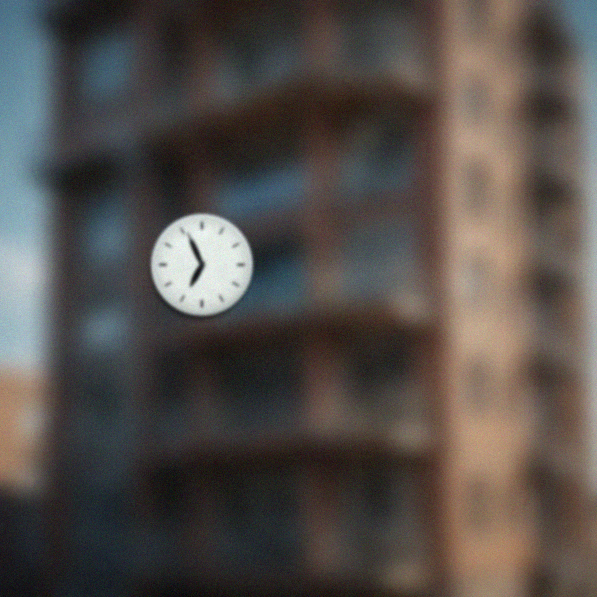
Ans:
6.56
